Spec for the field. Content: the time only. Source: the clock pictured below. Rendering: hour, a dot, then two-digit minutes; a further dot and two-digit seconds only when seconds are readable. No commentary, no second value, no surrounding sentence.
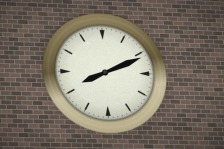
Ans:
8.11
